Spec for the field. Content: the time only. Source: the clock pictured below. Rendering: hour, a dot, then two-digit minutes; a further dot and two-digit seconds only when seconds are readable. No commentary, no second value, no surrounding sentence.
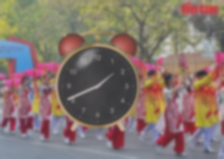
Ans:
1.41
